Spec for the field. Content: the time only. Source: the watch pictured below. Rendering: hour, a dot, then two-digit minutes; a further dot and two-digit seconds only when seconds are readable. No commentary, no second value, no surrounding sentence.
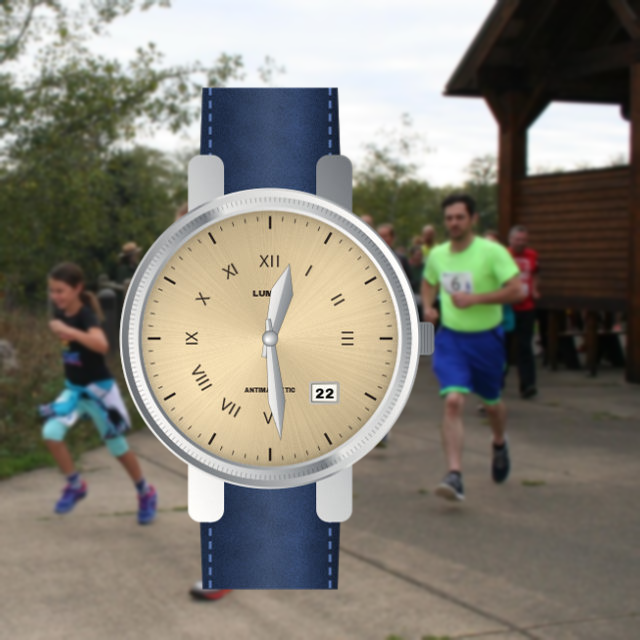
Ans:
12.29
